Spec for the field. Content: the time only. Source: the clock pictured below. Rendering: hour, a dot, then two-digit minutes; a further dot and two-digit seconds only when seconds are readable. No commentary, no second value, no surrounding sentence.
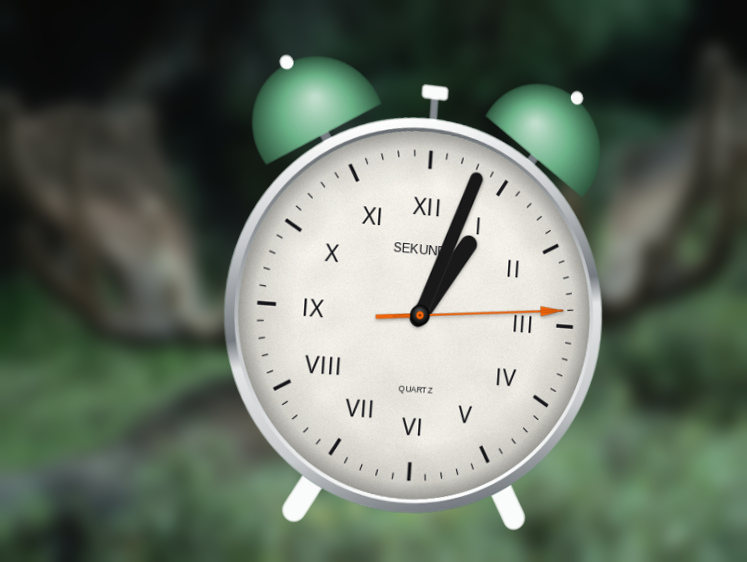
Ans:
1.03.14
